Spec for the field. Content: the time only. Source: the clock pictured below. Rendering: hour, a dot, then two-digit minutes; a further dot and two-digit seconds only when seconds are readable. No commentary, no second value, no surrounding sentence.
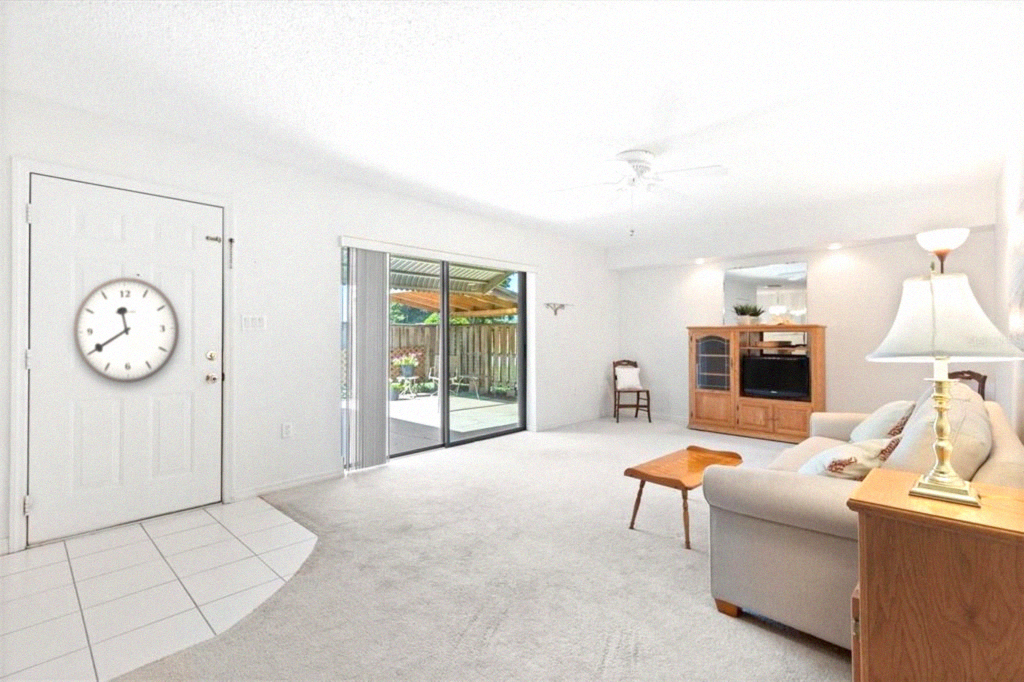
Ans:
11.40
